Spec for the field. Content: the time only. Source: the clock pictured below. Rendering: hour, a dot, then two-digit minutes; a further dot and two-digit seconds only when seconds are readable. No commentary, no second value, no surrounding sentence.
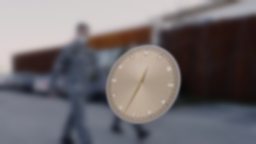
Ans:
12.33
